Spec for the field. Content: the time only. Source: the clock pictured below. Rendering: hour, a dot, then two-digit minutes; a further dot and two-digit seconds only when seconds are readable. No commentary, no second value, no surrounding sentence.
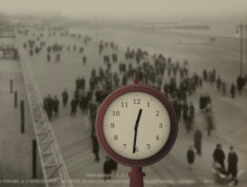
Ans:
12.31
